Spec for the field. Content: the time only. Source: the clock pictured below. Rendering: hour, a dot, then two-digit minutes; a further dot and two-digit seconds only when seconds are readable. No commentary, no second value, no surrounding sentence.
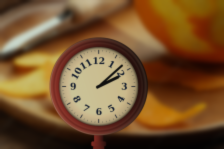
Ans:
2.08
